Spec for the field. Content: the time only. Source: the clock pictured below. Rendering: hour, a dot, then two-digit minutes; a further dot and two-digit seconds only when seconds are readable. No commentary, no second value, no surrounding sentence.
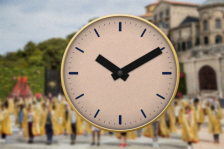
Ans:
10.10
